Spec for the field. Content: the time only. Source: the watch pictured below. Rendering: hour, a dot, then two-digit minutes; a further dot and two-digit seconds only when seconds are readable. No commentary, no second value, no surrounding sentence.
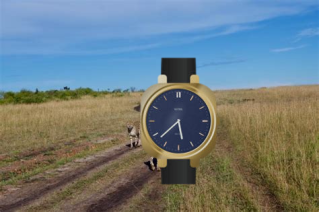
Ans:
5.38
